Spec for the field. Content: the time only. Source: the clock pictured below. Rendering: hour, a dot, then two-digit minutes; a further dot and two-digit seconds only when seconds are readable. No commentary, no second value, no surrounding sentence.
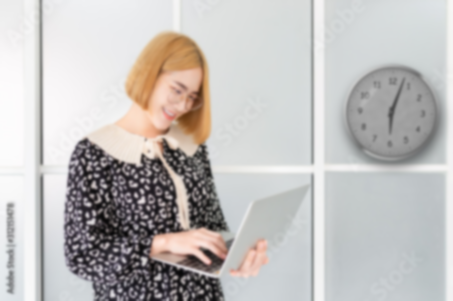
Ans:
6.03
